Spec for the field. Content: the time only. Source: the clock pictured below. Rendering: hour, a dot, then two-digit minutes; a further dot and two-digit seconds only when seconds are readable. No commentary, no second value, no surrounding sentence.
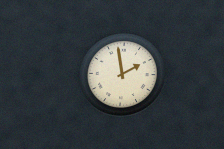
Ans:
1.58
